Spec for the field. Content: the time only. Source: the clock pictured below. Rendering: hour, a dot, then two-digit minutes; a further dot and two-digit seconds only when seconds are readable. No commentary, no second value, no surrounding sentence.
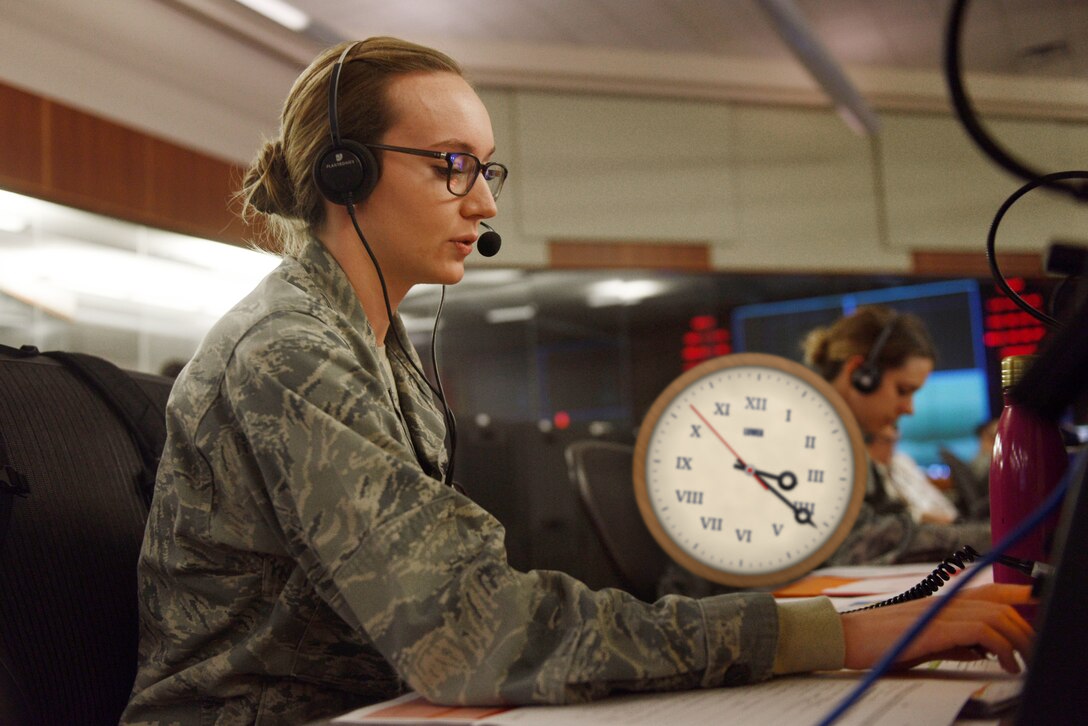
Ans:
3.20.52
